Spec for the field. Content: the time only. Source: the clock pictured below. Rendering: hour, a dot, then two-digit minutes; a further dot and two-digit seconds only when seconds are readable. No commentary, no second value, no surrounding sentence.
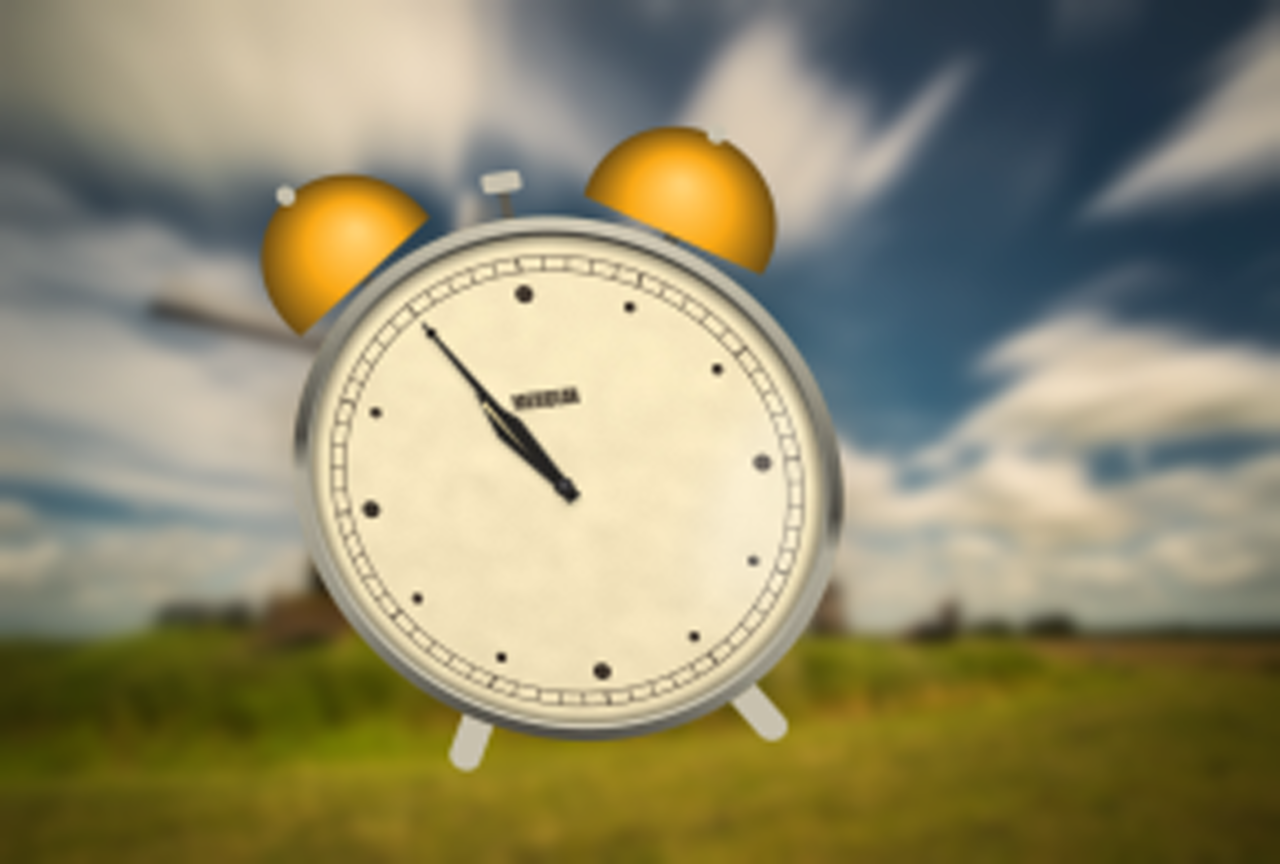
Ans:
10.55
